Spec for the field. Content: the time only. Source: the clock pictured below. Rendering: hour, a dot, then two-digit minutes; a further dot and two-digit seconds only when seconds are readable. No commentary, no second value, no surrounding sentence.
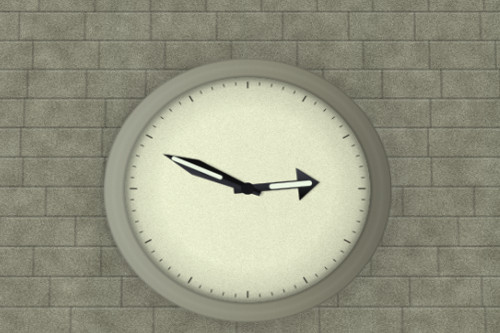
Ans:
2.49
